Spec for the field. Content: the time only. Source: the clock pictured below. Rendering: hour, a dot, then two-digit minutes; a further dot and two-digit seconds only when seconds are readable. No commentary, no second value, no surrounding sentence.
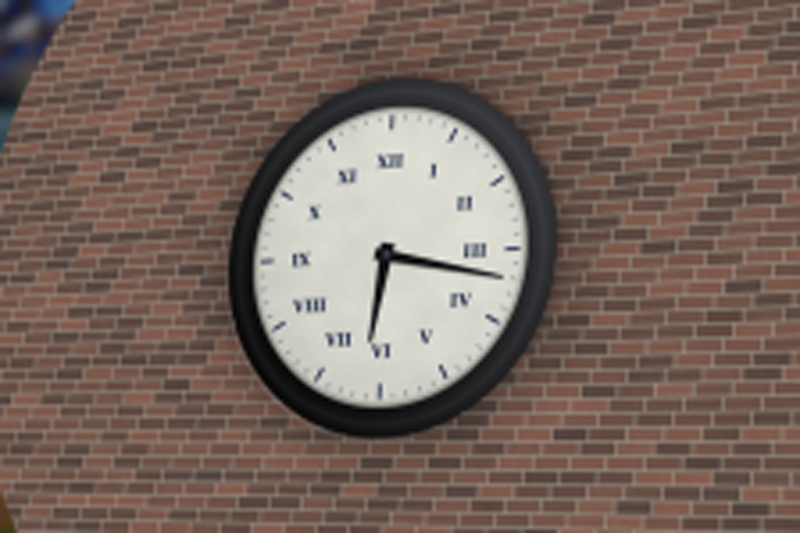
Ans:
6.17
